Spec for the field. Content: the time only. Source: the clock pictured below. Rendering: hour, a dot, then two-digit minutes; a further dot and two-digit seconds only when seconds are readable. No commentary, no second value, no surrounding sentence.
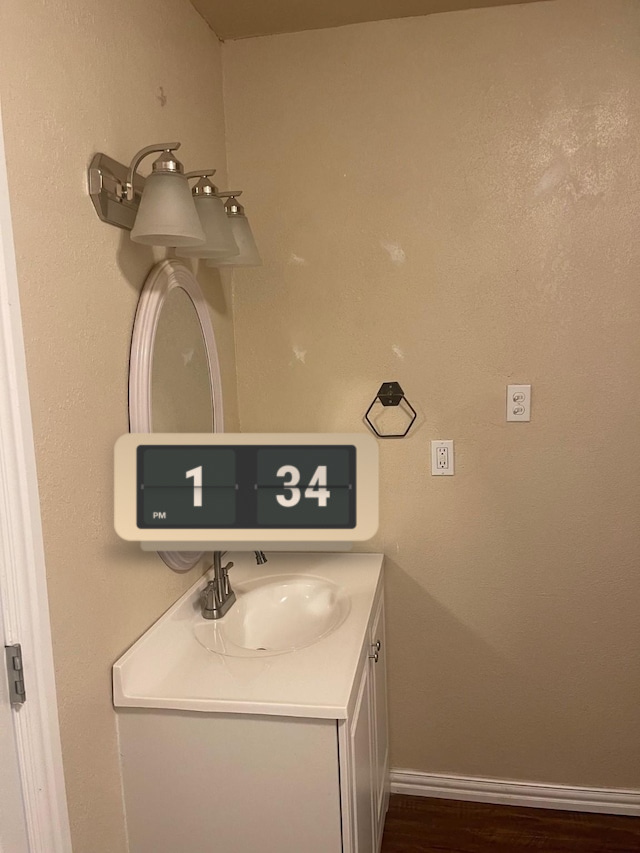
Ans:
1.34
